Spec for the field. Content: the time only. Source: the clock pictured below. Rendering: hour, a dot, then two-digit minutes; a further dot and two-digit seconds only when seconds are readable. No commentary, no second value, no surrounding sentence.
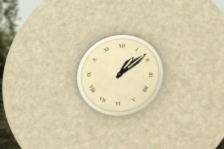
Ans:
1.08
